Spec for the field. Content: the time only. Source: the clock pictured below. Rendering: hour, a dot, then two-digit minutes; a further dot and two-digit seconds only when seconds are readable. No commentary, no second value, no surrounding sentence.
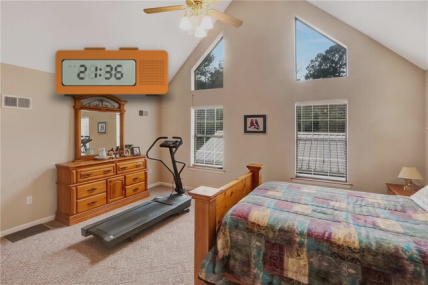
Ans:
21.36
